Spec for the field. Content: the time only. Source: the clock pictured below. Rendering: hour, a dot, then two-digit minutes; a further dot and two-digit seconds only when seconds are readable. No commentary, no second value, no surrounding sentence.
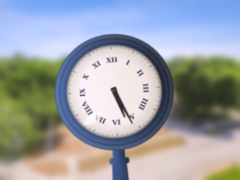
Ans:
5.26
